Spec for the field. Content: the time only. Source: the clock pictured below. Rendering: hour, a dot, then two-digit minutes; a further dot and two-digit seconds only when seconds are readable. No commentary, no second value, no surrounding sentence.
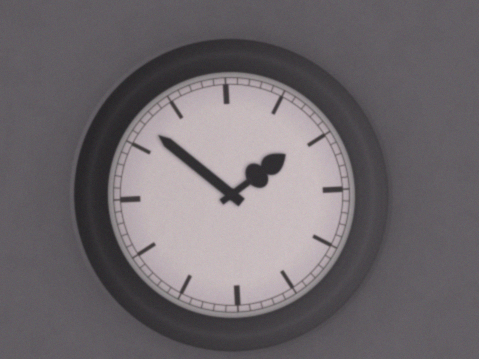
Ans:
1.52
